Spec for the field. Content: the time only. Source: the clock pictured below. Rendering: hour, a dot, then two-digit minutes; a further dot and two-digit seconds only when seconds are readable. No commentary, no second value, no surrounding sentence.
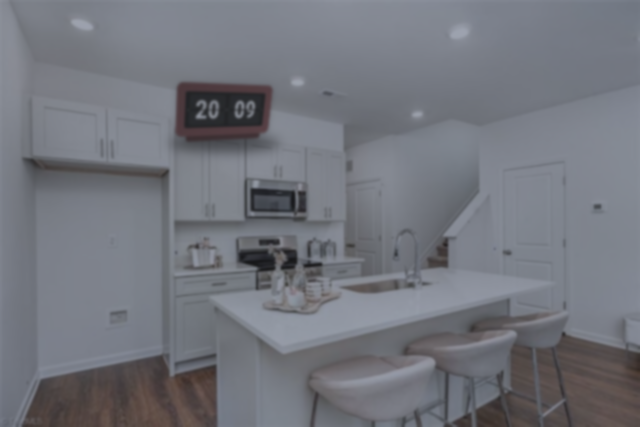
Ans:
20.09
